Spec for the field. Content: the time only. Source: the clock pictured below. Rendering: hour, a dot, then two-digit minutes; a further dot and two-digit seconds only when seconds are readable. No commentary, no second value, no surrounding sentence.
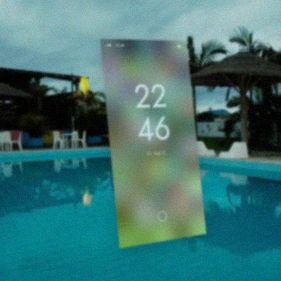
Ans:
22.46
